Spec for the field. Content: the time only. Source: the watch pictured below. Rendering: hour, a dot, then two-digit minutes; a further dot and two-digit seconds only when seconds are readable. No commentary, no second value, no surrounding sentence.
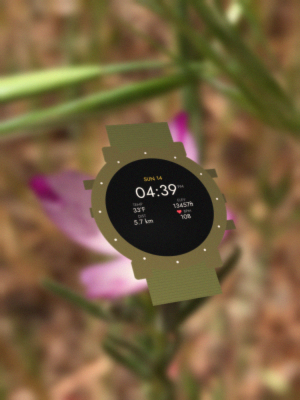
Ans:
4.39
